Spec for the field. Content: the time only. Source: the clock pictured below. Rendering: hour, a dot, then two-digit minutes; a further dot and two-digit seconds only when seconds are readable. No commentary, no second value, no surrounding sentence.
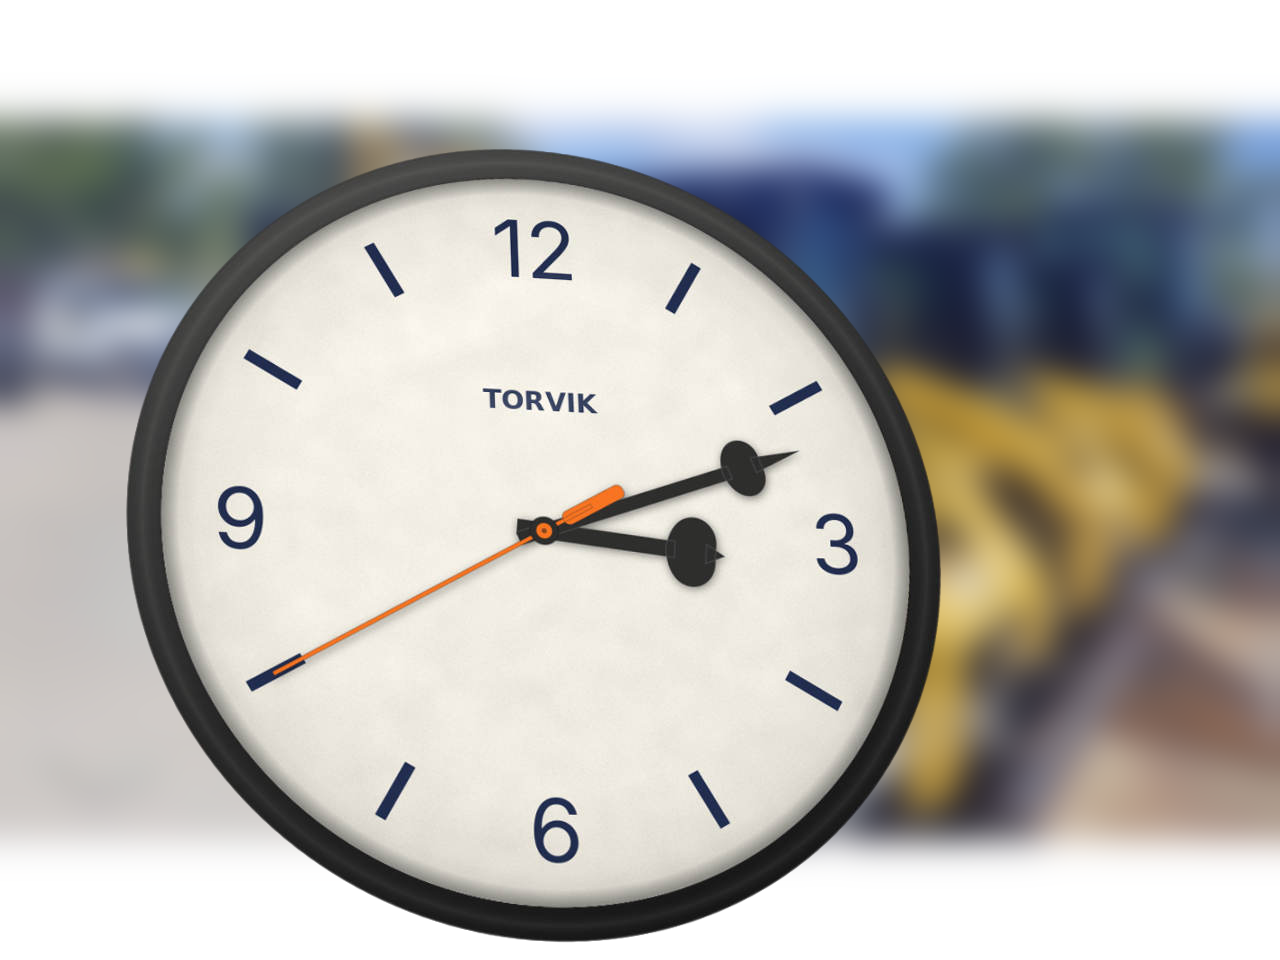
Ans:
3.11.40
